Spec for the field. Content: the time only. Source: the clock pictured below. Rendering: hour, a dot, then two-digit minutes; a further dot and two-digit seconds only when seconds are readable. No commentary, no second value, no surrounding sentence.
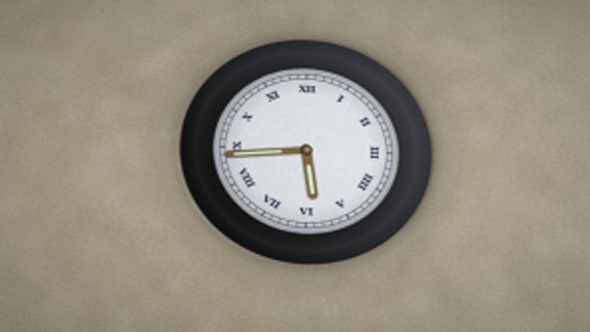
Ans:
5.44
